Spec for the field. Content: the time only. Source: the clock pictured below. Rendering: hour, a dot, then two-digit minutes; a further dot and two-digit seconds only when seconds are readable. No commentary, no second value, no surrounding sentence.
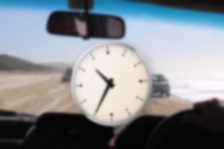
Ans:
10.35
